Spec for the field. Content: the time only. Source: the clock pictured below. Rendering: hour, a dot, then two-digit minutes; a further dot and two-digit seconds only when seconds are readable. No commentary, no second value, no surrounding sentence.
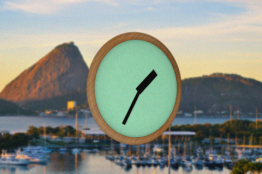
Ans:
1.35
